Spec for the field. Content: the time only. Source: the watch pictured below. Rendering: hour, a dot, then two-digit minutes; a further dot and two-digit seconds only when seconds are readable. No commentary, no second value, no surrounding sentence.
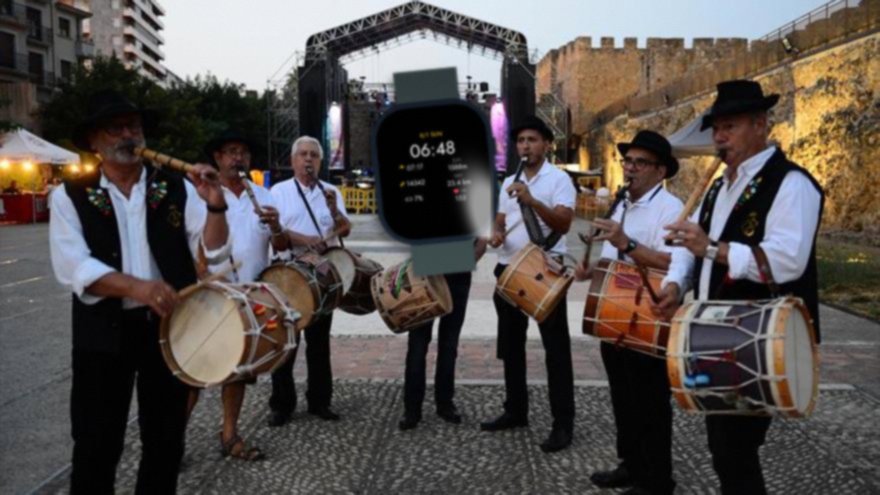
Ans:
6.48
